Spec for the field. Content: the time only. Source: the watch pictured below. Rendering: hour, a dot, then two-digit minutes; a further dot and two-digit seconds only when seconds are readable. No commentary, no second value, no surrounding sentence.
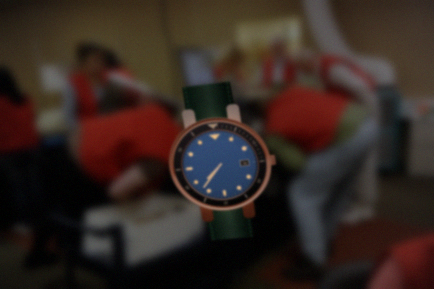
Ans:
7.37
